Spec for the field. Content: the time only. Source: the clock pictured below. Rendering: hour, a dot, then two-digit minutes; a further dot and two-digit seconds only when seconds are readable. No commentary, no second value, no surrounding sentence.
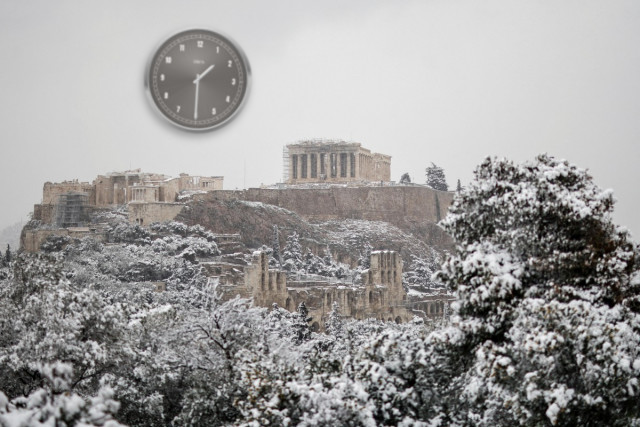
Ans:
1.30
